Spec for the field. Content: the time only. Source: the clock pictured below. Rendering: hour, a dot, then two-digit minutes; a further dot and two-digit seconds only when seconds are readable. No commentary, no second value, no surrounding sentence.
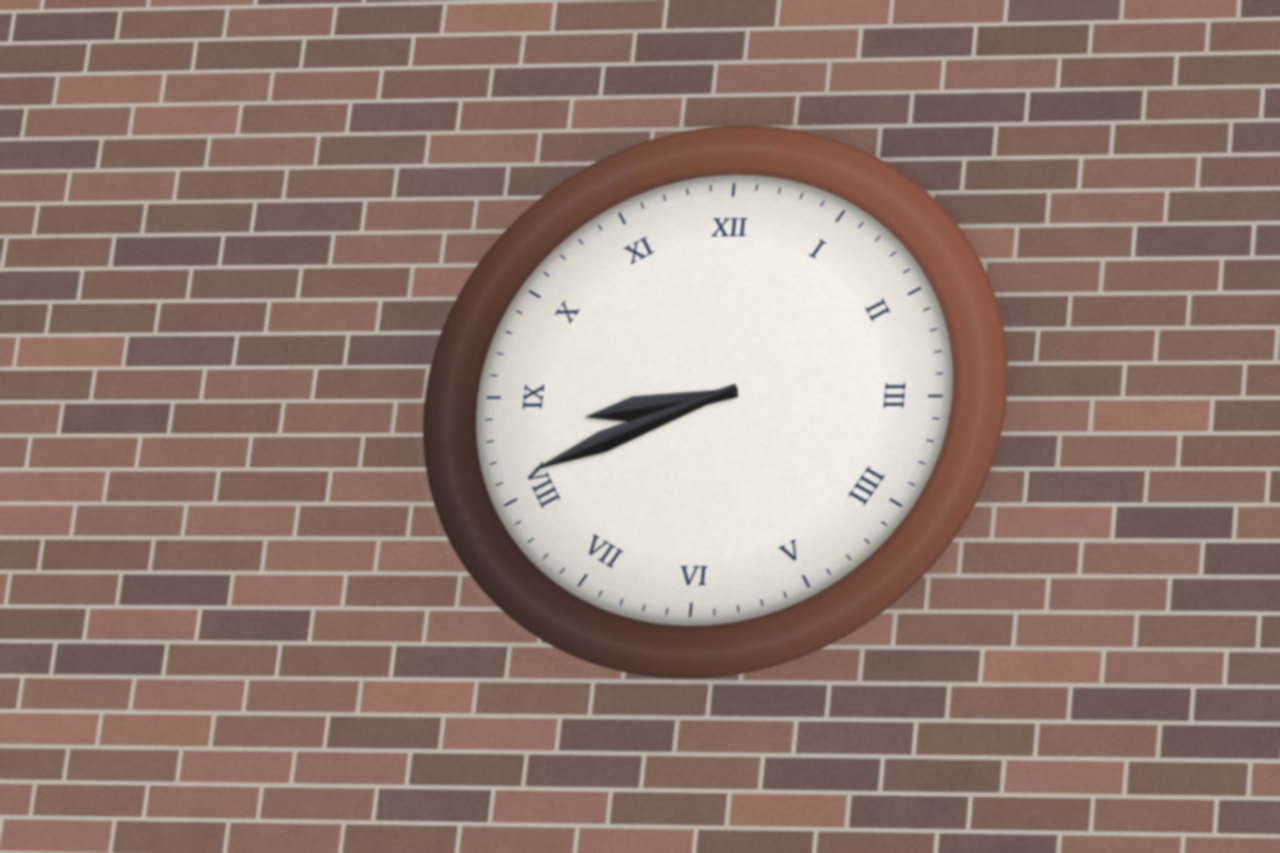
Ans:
8.41
